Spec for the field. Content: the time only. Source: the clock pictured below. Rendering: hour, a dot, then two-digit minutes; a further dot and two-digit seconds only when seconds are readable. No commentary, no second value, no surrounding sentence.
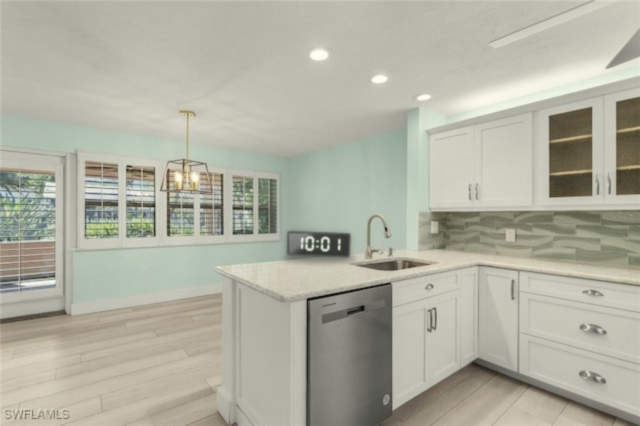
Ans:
10.01
